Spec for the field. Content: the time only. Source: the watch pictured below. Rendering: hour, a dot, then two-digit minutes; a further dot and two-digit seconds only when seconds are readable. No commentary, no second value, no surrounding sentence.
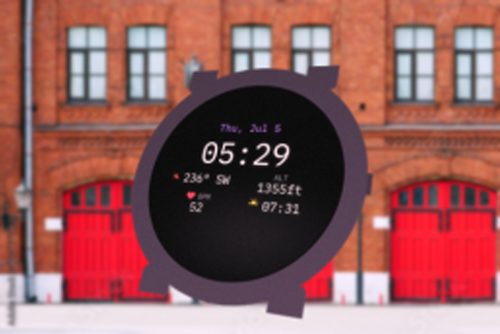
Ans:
5.29
